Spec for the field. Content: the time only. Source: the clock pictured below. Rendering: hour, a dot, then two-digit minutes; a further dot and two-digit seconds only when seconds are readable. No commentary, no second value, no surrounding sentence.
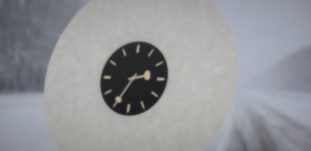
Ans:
2.35
